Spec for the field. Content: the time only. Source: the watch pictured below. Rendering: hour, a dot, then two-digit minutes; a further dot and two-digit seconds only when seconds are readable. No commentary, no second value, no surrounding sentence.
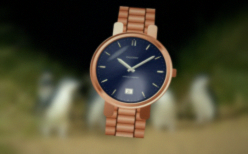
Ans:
10.09
